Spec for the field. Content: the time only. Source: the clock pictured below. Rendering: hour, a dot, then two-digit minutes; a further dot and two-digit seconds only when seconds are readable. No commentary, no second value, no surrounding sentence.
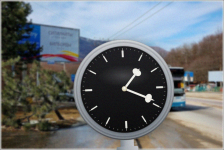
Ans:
1.19
